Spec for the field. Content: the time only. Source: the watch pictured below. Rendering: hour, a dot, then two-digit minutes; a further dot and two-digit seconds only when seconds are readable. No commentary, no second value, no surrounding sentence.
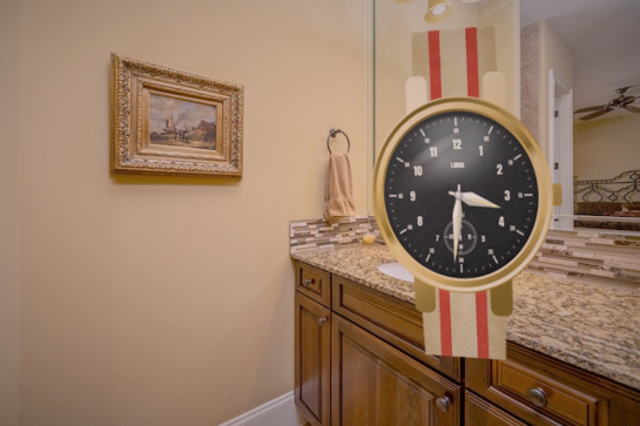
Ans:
3.31
